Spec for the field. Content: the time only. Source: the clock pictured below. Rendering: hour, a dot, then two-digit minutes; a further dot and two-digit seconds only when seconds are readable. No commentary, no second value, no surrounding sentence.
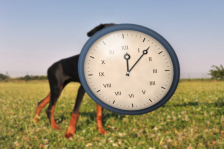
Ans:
12.07
